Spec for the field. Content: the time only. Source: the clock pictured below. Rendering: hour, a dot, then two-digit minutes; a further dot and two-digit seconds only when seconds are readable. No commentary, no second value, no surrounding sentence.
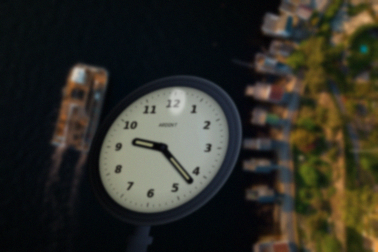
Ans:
9.22
